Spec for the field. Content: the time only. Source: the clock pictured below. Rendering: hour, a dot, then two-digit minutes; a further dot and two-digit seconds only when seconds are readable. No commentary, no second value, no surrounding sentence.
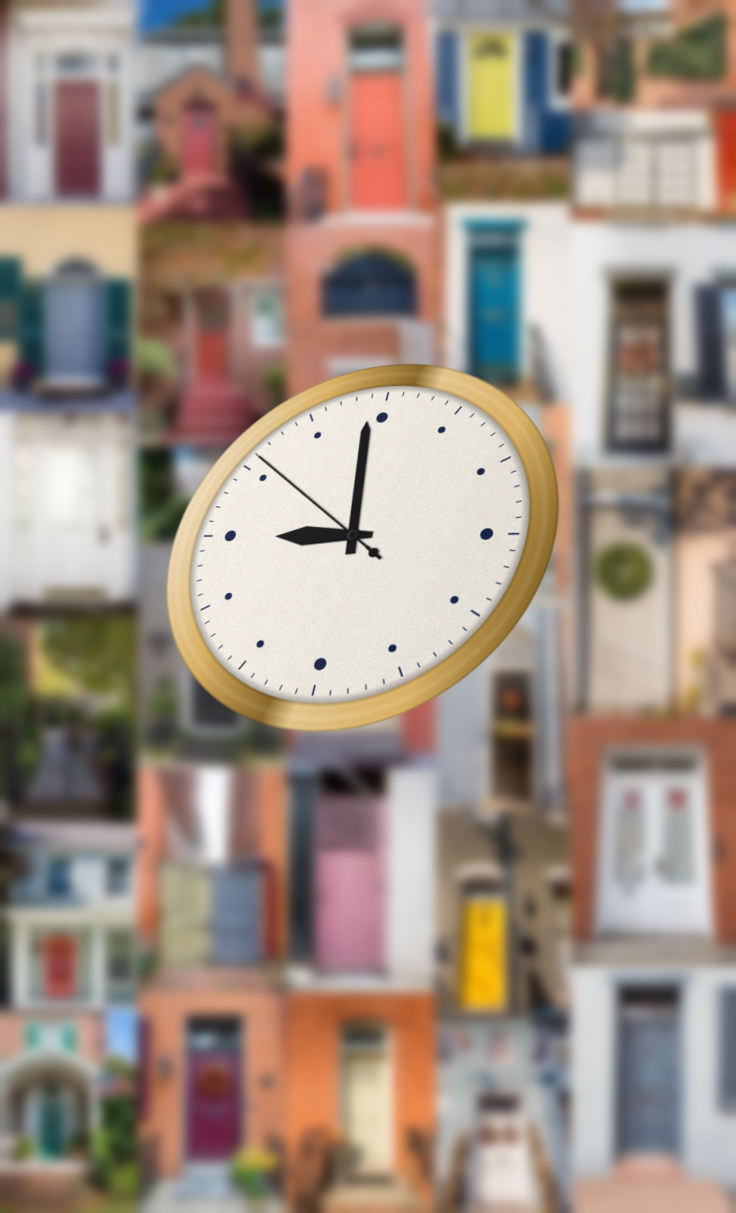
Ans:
8.58.51
